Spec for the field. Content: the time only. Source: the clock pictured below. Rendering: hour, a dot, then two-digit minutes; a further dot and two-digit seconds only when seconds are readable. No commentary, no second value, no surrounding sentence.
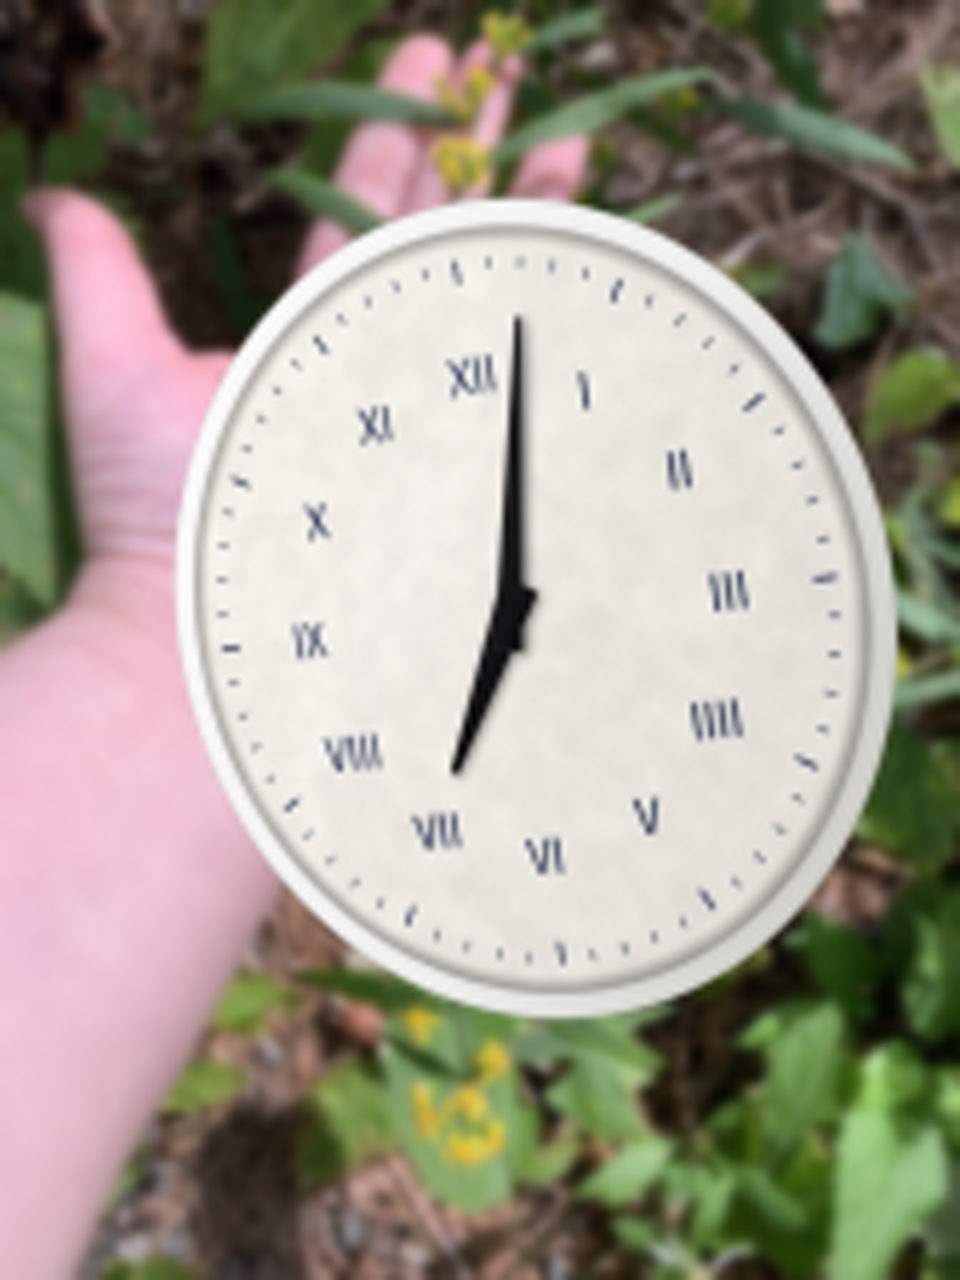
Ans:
7.02
